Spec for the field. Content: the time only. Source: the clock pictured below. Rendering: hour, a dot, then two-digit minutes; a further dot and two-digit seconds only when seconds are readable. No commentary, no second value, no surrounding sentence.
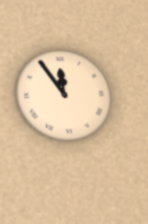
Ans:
11.55
